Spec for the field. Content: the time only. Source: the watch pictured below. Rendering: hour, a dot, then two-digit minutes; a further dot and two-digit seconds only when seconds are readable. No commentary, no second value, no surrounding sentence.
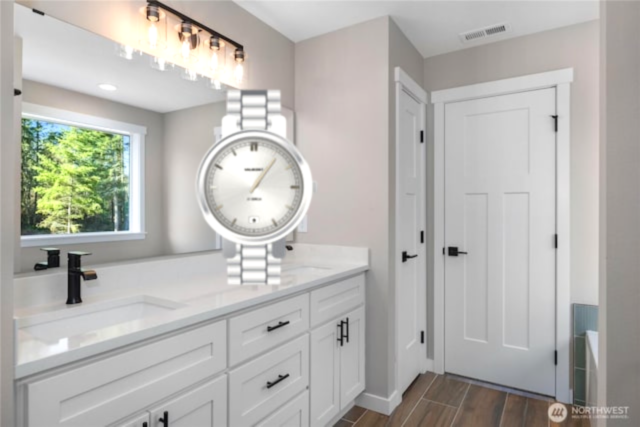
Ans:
1.06
